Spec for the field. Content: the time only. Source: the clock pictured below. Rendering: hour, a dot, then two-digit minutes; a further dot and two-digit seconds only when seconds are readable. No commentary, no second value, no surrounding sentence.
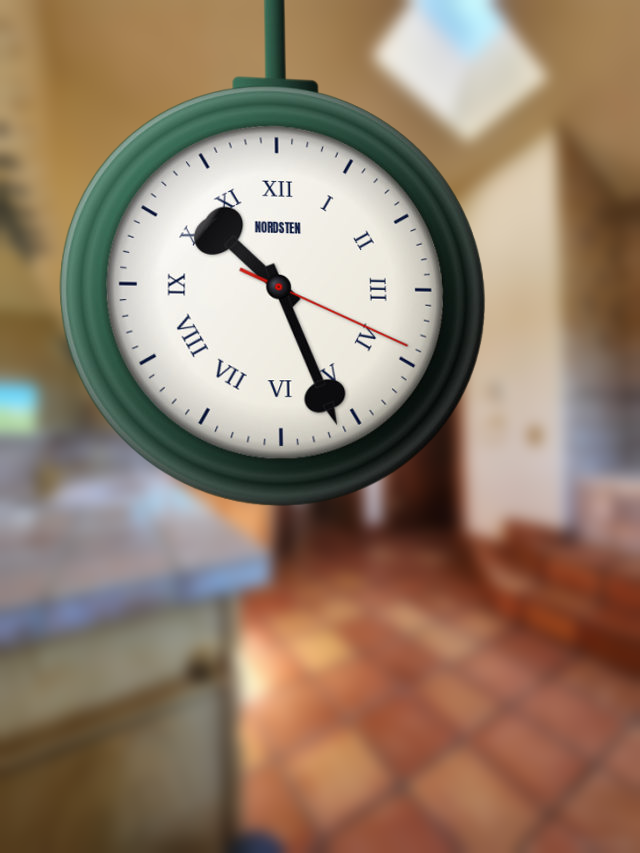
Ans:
10.26.19
